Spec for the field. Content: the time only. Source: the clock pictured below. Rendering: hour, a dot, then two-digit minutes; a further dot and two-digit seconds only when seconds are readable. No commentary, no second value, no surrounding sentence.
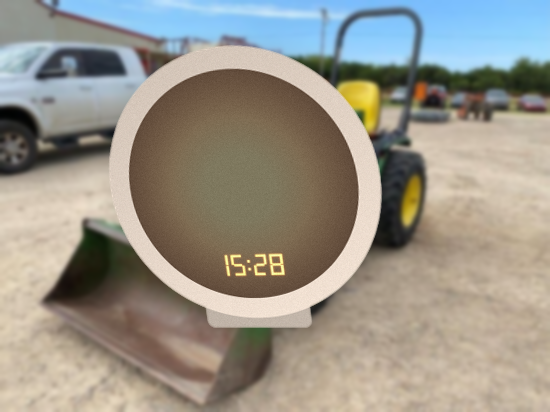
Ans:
15.28
